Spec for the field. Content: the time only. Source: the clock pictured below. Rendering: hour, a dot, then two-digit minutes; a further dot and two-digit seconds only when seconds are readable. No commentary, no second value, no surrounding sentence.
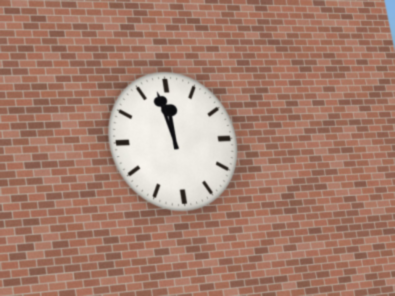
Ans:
11.58
